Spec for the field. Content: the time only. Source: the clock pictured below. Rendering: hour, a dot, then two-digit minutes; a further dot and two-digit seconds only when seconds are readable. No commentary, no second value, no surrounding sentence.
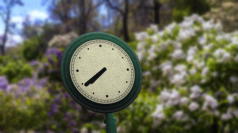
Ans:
7.39
